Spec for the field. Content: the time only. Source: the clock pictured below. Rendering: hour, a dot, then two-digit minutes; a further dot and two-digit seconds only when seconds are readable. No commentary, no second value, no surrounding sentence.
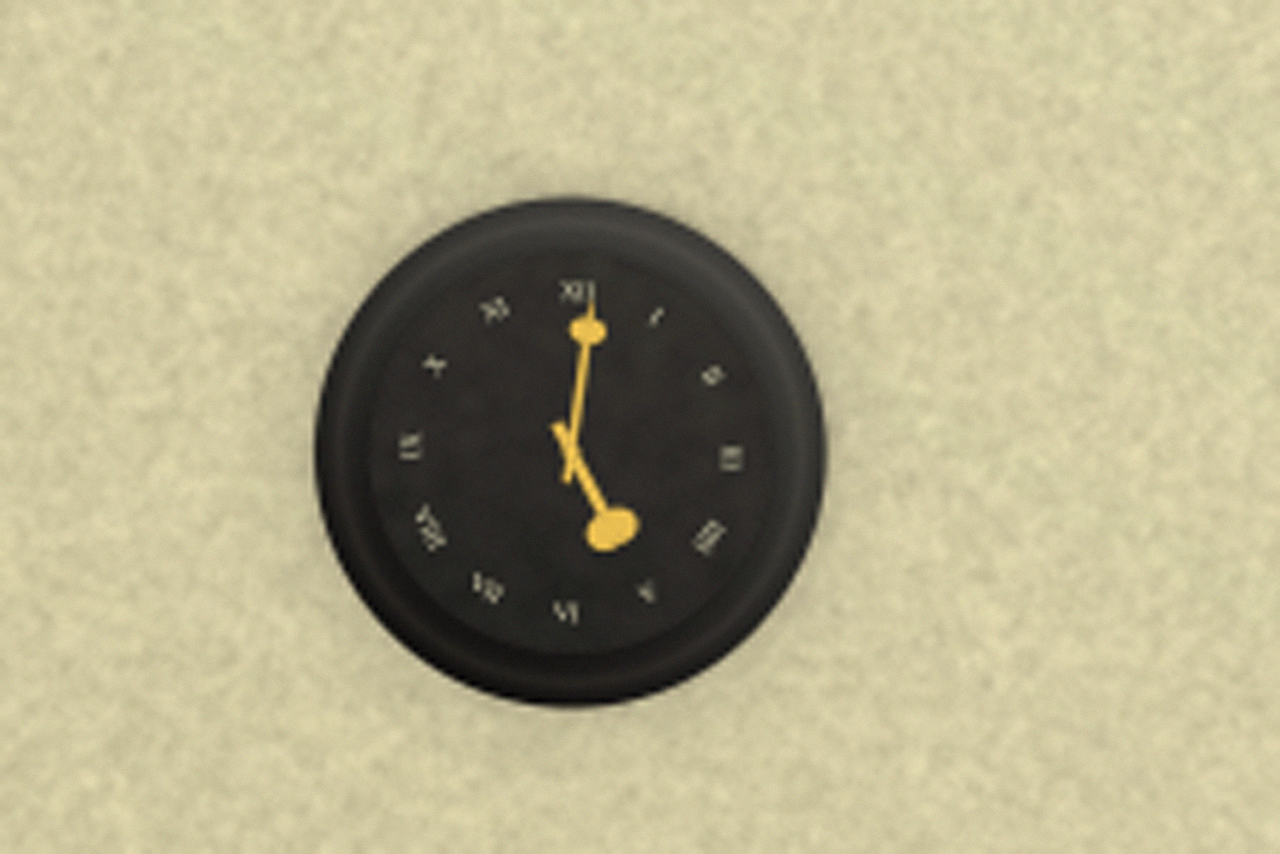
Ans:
5.01
